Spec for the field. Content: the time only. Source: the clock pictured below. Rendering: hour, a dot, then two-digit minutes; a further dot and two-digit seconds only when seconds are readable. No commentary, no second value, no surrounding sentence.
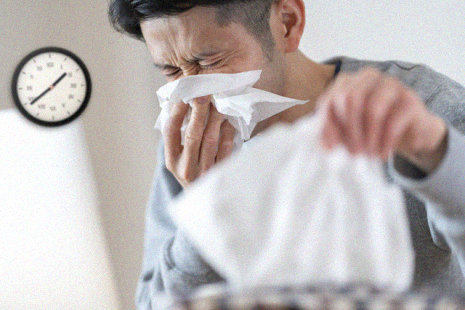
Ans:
1.39
